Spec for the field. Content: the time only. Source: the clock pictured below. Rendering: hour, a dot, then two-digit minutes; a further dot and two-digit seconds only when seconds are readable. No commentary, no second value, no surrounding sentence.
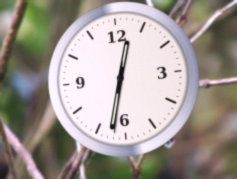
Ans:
12.32.32
